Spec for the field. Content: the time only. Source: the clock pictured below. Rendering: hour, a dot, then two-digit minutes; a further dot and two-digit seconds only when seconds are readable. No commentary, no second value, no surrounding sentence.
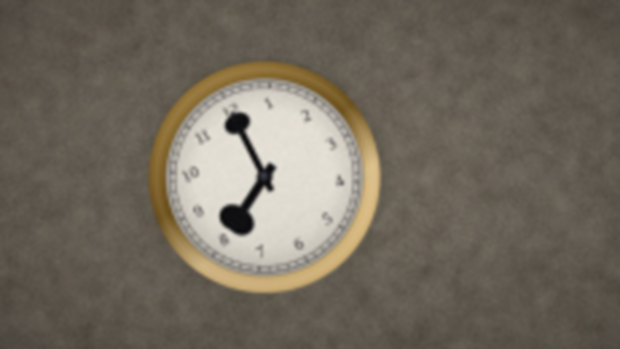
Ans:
8.00
